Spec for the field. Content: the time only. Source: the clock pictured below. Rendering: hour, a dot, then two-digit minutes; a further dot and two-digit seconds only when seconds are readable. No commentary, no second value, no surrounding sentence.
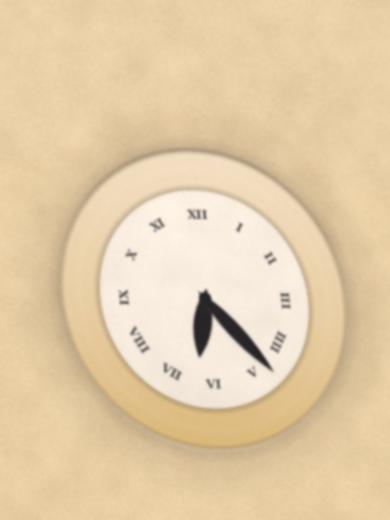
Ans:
6.23
